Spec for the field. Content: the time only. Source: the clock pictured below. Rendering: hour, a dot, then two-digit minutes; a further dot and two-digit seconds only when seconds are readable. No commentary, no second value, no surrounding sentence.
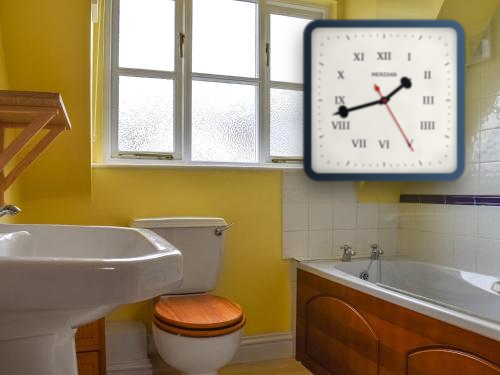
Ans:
1.42.25
